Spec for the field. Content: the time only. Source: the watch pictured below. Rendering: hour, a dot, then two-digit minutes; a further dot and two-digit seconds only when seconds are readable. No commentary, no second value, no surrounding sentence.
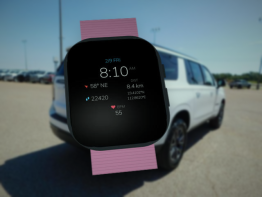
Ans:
8.10
